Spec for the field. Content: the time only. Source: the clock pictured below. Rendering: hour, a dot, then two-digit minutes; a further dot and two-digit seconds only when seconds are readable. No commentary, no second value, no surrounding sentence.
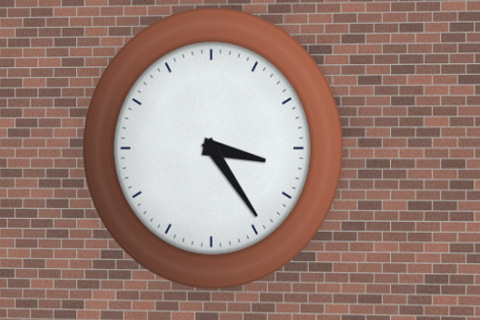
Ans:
3.24
